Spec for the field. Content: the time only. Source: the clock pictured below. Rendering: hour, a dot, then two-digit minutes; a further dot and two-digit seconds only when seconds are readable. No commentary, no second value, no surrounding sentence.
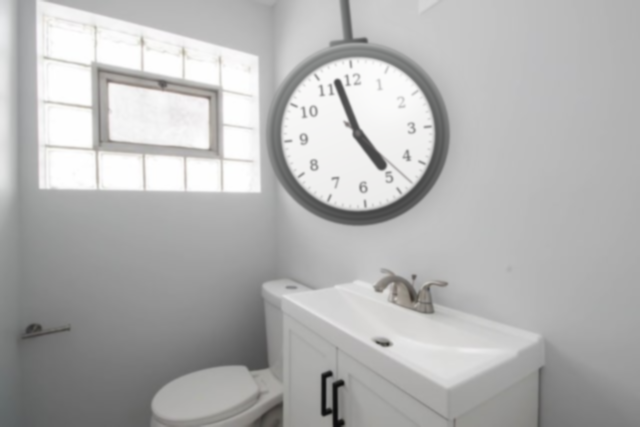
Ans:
4.57.23
